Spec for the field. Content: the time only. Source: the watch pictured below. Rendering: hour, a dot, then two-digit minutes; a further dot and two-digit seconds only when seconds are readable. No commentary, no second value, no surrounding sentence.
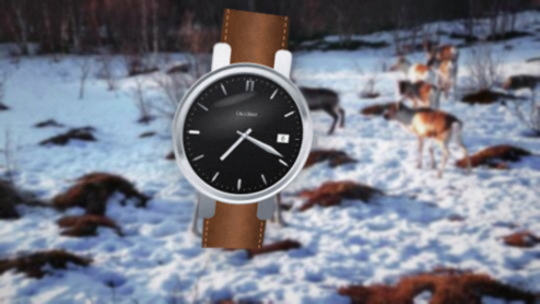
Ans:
7.19
